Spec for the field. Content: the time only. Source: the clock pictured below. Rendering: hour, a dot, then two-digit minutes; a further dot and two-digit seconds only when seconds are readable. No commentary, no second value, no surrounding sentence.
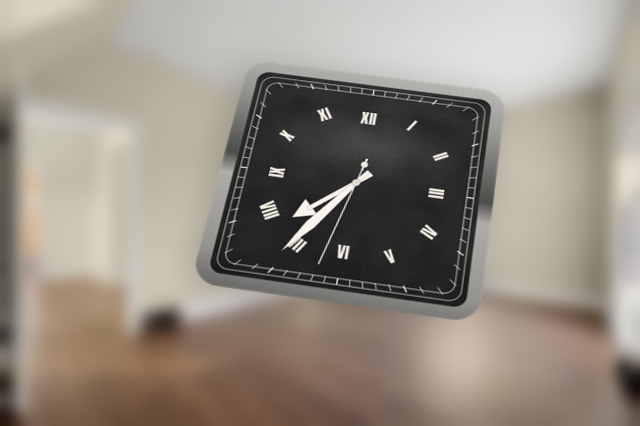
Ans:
7.35.32
